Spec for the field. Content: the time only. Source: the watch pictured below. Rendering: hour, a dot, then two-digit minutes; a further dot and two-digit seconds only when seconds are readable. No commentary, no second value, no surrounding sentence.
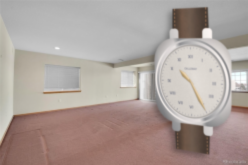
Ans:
10.25
